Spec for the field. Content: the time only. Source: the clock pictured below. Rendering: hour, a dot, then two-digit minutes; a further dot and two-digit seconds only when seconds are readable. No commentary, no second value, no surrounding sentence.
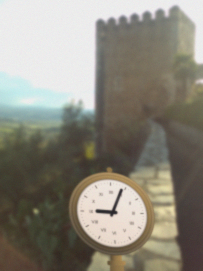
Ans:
9.04
